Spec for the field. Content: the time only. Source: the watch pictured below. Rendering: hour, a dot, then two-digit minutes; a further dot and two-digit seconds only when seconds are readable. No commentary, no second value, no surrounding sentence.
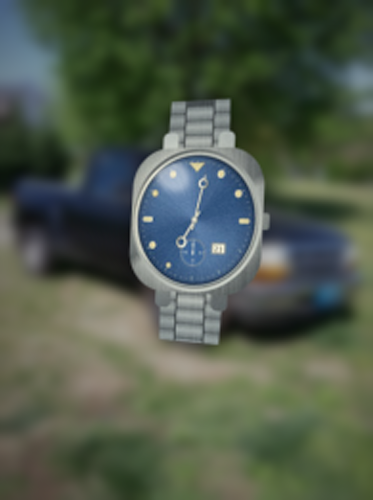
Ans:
7.02
